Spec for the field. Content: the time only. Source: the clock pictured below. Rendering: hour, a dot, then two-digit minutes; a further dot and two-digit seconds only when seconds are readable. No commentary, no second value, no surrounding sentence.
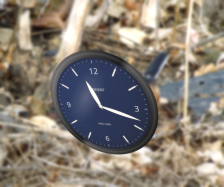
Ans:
11.18
